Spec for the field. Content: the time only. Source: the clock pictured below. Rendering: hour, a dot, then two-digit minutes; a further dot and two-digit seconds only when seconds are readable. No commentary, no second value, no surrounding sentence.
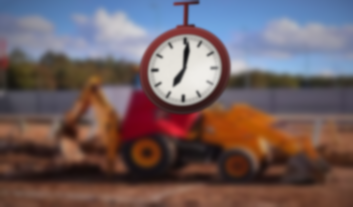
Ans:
7.01
